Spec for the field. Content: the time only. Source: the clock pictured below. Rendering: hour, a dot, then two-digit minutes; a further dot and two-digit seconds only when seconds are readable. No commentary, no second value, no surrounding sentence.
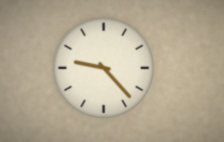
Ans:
9.23
